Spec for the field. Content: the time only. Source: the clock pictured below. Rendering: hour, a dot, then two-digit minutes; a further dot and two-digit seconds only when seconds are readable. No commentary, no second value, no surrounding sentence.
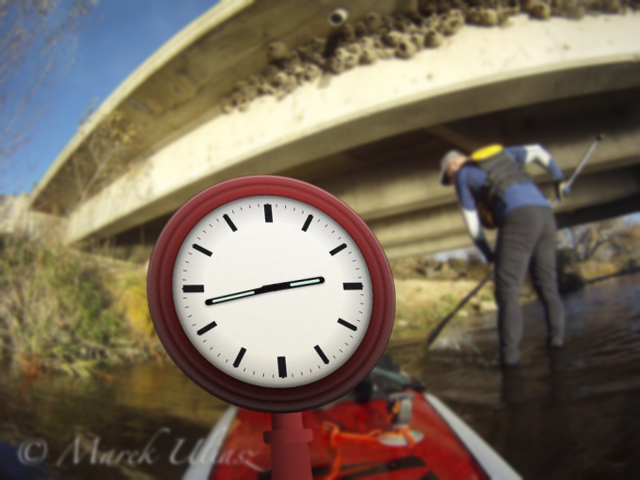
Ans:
2.43
